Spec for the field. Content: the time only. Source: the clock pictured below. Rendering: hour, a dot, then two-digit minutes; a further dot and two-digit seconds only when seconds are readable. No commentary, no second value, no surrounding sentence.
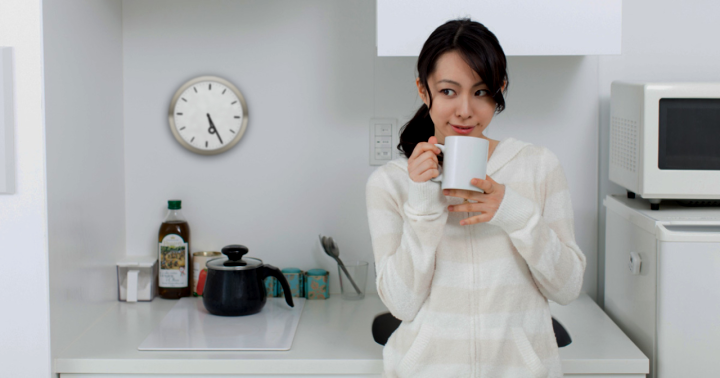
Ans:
5.25
